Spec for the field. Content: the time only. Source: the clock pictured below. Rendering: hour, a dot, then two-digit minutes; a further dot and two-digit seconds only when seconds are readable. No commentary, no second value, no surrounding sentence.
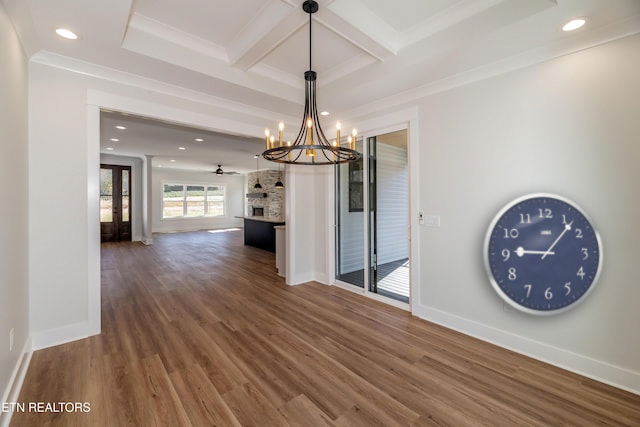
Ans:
9.07
